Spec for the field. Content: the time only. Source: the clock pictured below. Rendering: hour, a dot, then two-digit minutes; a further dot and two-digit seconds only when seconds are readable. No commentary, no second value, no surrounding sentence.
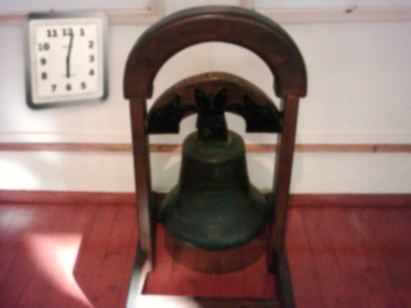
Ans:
6.02
